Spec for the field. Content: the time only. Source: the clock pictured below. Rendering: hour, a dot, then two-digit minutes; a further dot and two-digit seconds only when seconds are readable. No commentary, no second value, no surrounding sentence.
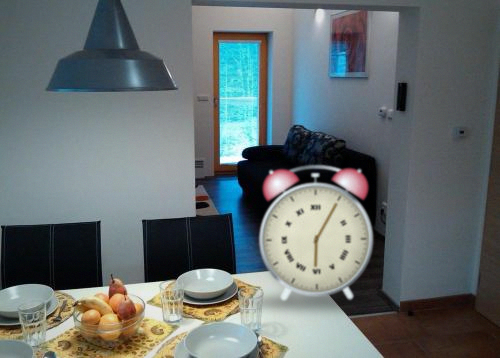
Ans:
6.05
